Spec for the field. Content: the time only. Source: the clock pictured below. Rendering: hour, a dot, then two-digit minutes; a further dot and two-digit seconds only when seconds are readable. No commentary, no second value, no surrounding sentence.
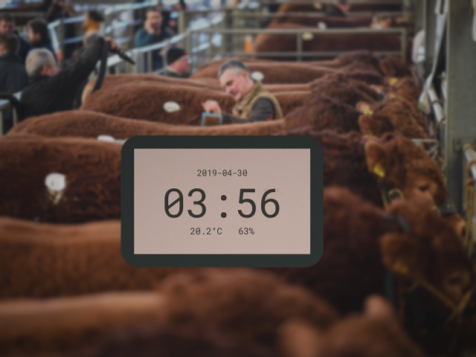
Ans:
3.56
